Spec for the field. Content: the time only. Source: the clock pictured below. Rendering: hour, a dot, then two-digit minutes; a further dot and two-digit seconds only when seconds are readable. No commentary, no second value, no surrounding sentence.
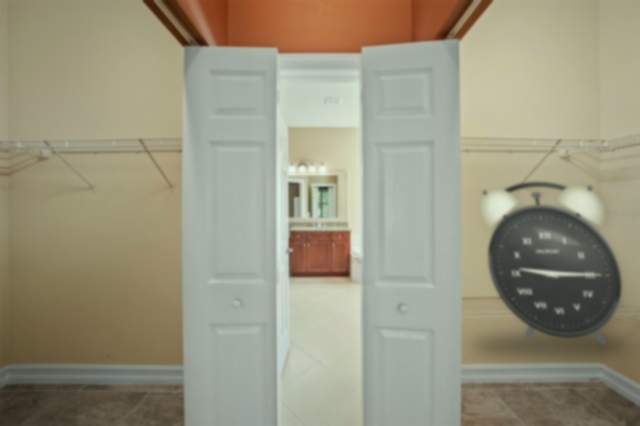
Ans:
9.15
